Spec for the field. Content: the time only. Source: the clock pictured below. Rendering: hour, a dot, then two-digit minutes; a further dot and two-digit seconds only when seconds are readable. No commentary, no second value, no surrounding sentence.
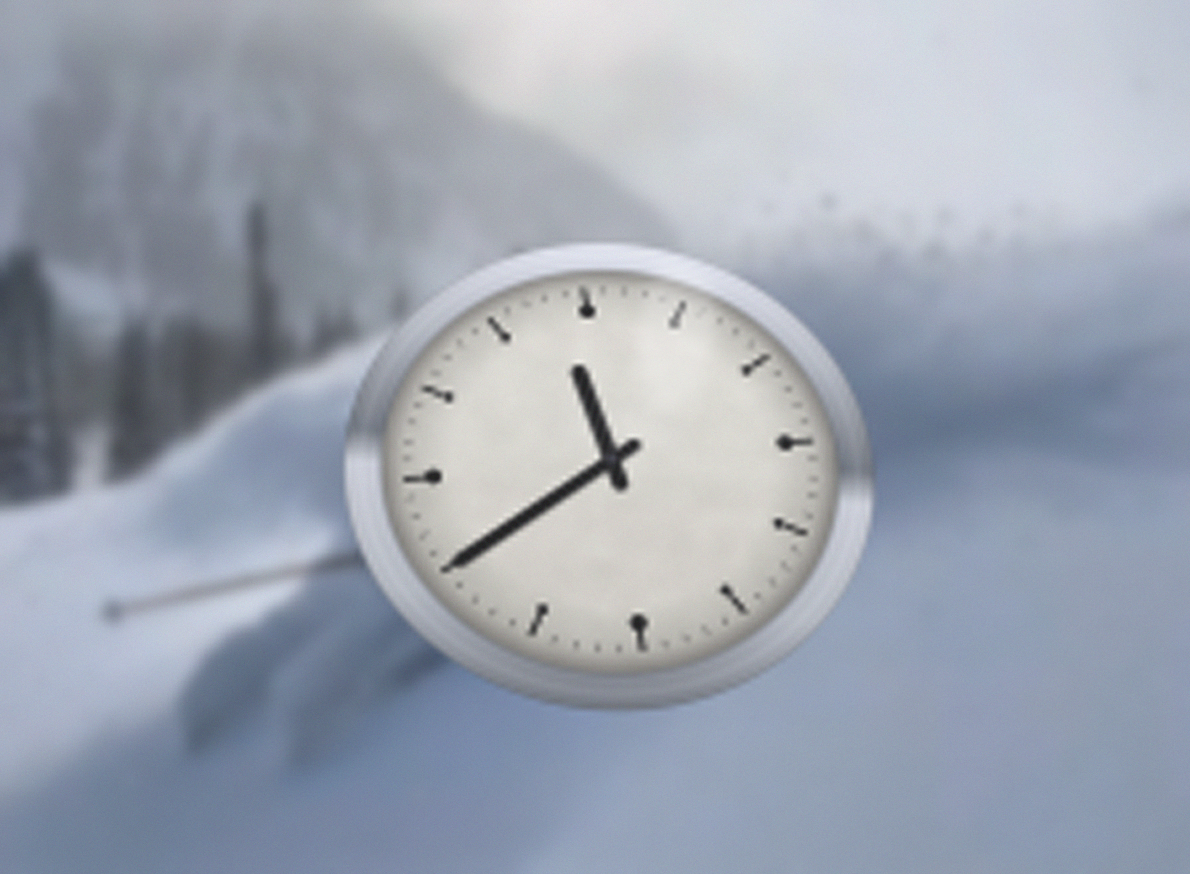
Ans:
11.40
